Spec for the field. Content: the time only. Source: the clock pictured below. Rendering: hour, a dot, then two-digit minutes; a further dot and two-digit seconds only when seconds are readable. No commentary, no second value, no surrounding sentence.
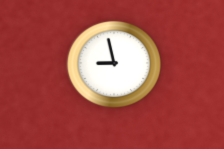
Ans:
8.58
